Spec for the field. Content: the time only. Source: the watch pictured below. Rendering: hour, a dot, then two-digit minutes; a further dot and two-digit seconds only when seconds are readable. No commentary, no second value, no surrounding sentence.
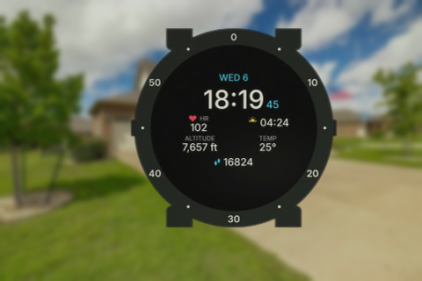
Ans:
18.19.45
